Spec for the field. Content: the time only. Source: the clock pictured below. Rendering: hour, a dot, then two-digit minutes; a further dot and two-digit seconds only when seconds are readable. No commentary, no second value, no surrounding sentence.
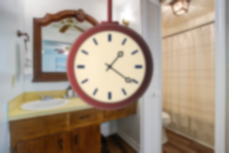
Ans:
1.21
